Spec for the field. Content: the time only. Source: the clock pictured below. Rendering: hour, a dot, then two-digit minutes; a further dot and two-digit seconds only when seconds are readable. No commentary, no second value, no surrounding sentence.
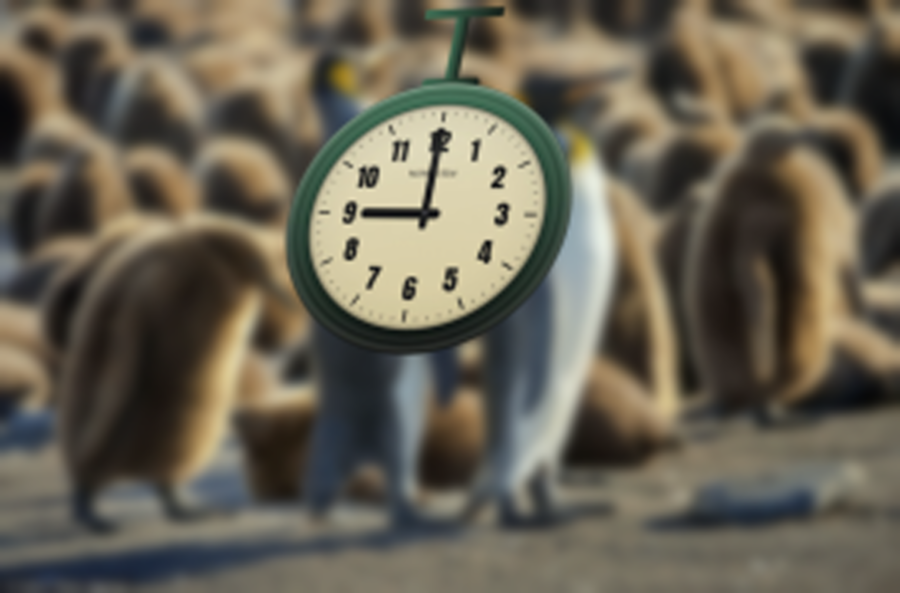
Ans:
9.00
